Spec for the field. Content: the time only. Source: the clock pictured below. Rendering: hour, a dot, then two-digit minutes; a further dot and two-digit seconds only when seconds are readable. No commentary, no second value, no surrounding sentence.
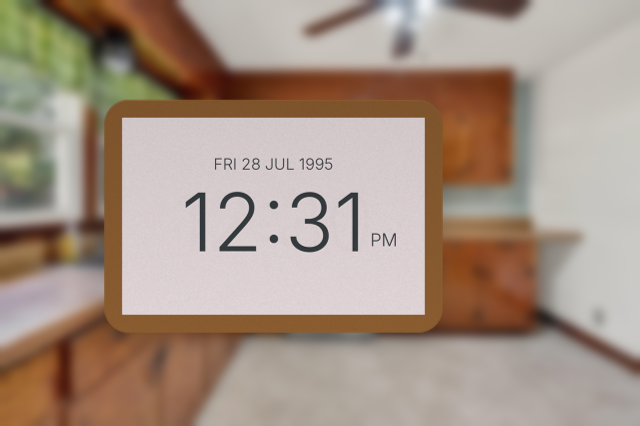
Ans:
12.31
